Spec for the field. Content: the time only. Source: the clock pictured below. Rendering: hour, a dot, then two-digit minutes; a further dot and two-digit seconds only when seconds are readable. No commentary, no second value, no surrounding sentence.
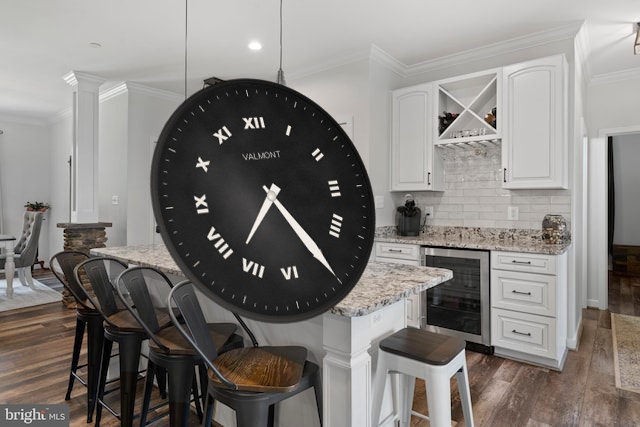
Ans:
7.25
